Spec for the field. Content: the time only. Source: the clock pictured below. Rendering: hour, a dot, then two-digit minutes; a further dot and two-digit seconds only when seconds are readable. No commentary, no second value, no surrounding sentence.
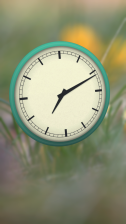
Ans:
7.11
